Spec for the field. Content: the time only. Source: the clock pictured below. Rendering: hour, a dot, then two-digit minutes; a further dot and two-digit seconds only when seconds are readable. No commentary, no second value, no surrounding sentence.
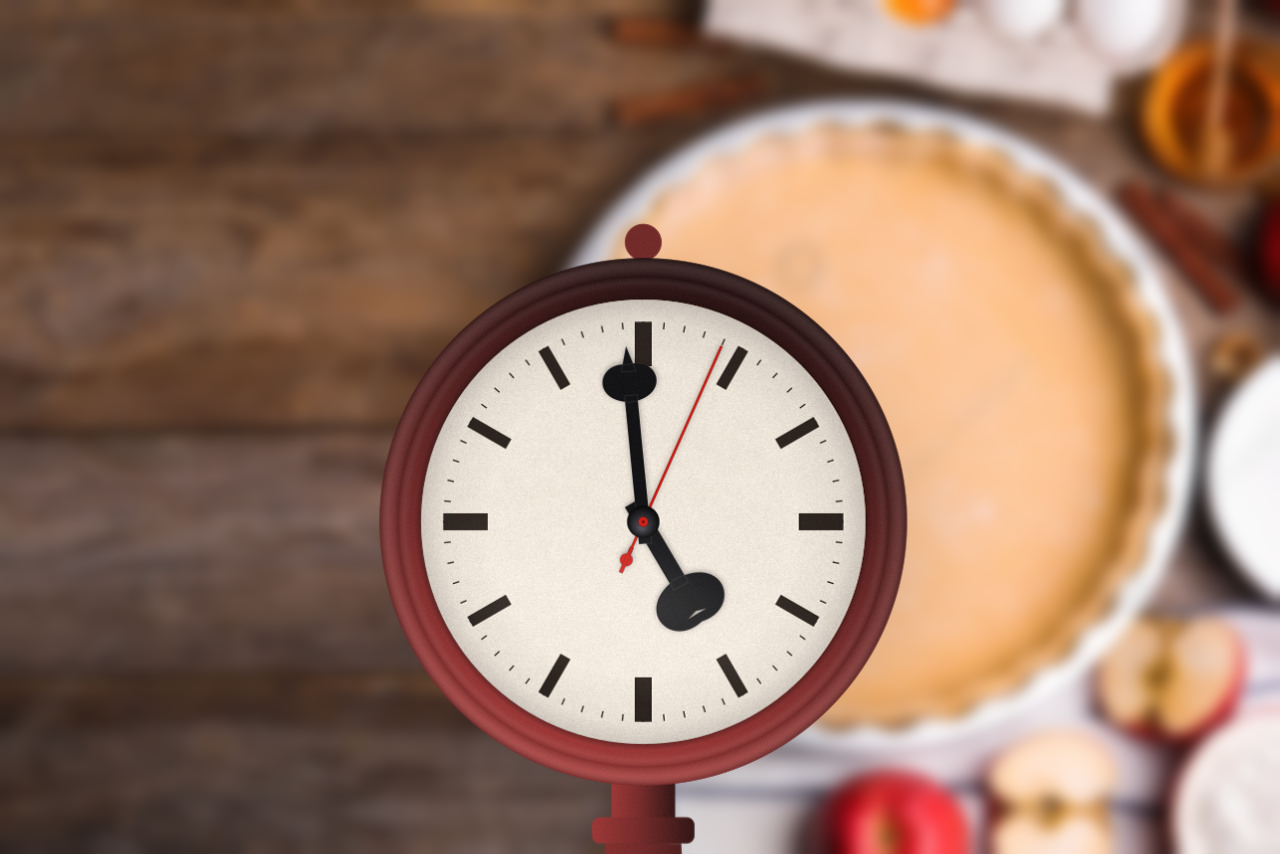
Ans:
4.59.04
